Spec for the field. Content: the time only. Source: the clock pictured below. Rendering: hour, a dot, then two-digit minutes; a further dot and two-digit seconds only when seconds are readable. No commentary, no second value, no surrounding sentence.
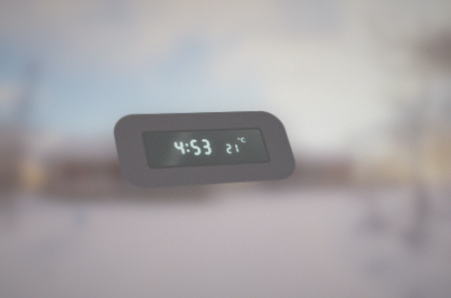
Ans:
4.53
